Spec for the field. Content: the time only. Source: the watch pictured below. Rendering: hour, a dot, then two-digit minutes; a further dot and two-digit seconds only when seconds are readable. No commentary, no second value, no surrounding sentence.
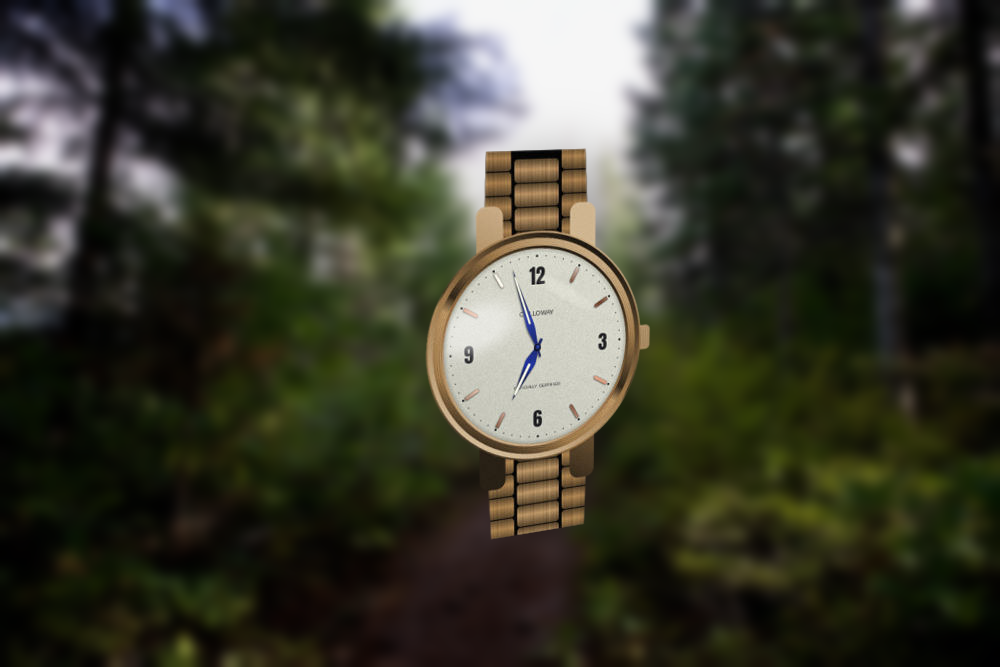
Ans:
6.57
